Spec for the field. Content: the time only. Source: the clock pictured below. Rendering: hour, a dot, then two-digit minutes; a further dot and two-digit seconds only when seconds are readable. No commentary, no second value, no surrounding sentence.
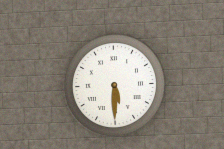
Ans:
5.30
